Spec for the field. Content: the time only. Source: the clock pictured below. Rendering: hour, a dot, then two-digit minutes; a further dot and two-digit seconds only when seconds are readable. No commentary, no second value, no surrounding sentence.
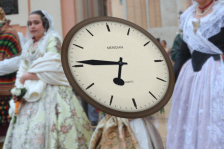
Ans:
6.46
